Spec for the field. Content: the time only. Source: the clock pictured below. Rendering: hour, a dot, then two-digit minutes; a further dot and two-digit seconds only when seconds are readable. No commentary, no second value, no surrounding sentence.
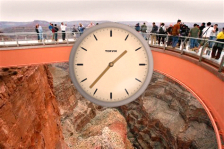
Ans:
1.37
